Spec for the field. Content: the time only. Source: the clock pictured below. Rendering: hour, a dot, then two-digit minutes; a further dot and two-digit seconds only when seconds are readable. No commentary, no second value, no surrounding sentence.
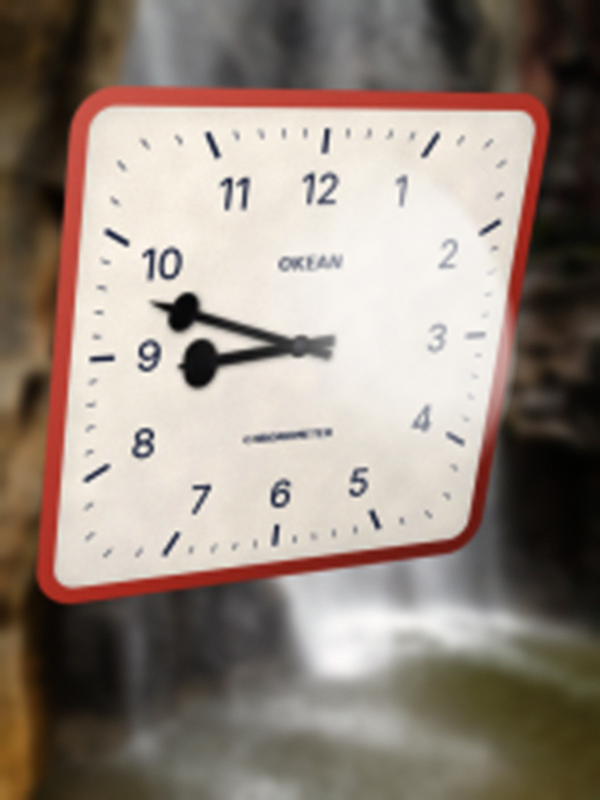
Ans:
8.48
